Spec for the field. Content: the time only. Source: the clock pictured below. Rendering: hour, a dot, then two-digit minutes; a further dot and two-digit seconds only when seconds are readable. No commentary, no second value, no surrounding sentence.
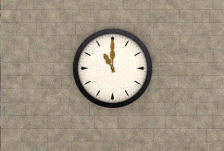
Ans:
11.00
